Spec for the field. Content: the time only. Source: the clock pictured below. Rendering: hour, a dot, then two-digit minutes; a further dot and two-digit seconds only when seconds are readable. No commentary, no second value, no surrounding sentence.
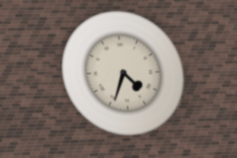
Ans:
4.34
